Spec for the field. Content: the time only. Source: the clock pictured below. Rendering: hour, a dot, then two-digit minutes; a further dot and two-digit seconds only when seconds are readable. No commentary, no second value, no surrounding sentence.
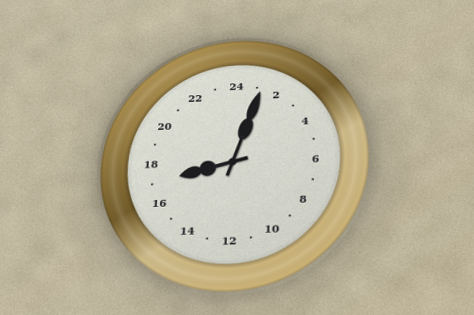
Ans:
17.03
